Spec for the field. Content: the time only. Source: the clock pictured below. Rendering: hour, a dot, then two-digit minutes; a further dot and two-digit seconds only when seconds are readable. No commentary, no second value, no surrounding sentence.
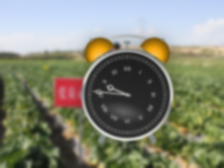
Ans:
9.46
